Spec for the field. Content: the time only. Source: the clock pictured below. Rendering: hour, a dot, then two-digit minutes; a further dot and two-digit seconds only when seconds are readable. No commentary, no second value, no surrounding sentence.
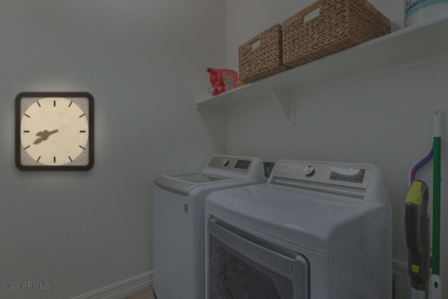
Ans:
8.40
